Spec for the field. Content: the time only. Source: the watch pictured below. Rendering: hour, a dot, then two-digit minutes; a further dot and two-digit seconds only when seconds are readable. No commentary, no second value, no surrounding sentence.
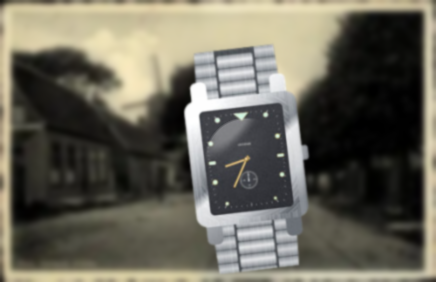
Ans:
8.35
